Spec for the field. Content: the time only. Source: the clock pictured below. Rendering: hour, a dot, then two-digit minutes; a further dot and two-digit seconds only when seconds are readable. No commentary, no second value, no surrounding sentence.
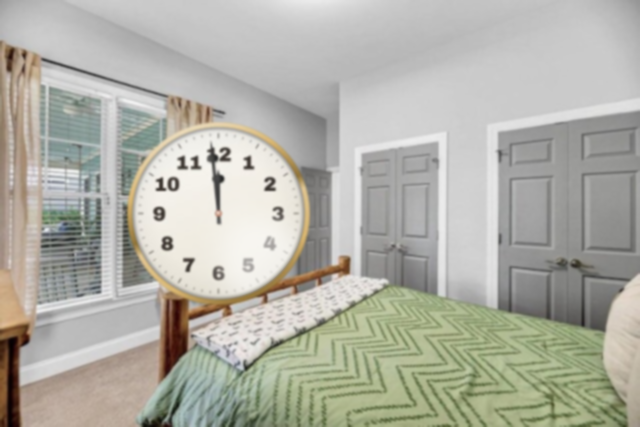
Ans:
11.59
